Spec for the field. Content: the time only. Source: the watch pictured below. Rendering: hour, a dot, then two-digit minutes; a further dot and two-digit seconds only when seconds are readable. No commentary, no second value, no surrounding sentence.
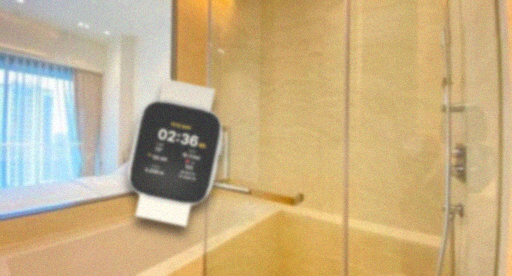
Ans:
2.36
